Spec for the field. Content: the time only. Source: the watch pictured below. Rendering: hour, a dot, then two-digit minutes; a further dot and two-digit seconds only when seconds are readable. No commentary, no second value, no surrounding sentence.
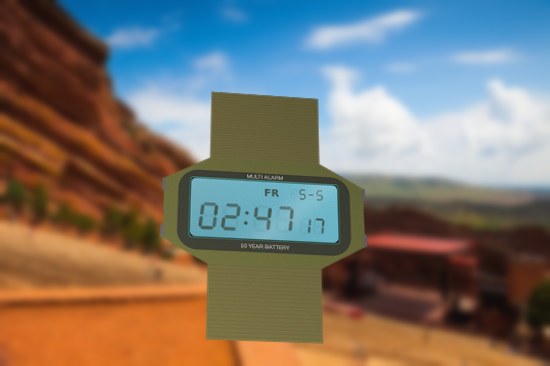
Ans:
2.47.17
